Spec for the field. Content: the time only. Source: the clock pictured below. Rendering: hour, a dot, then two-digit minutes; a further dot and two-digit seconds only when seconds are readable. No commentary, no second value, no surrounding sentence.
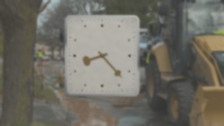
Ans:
8.23
